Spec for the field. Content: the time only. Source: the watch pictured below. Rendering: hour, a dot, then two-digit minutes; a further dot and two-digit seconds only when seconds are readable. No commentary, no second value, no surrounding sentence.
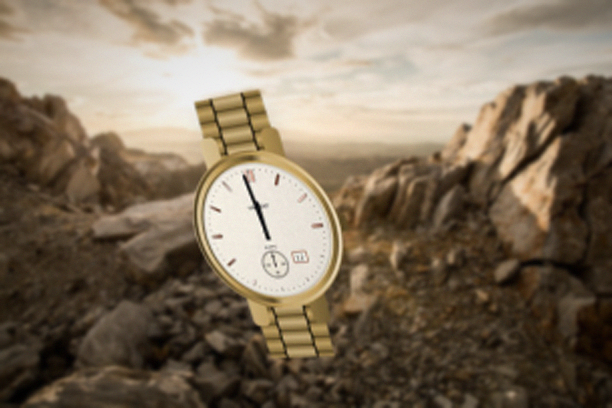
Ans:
11.59
